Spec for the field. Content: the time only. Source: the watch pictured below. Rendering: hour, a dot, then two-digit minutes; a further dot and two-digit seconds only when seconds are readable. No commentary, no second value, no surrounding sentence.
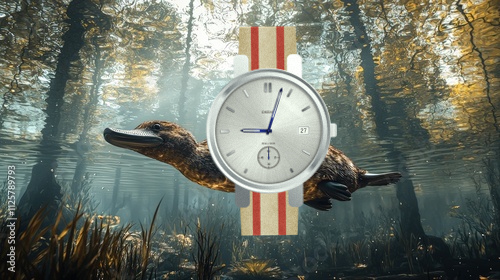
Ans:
9.03
